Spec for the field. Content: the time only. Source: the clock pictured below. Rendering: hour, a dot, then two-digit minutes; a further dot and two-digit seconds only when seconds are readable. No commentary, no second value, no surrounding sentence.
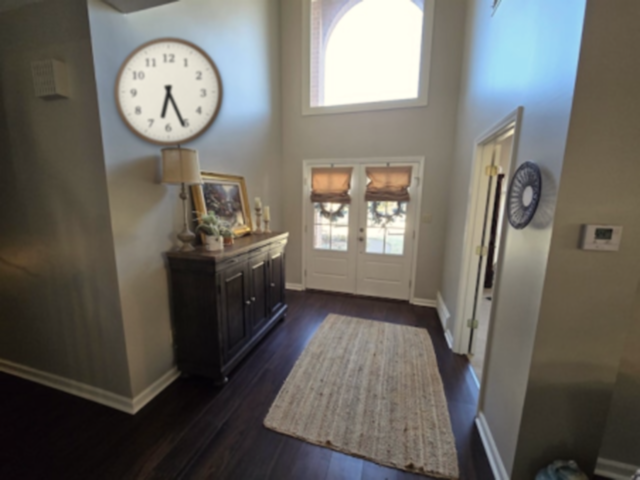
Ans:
6.26
